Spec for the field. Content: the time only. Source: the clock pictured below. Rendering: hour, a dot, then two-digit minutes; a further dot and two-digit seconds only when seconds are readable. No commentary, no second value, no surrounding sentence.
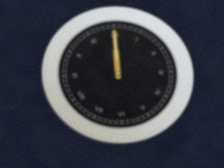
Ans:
12.00
